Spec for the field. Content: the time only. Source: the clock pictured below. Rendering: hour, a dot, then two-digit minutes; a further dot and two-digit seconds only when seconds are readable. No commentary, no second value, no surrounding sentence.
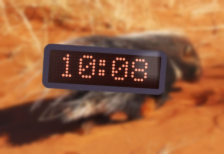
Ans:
10.08
